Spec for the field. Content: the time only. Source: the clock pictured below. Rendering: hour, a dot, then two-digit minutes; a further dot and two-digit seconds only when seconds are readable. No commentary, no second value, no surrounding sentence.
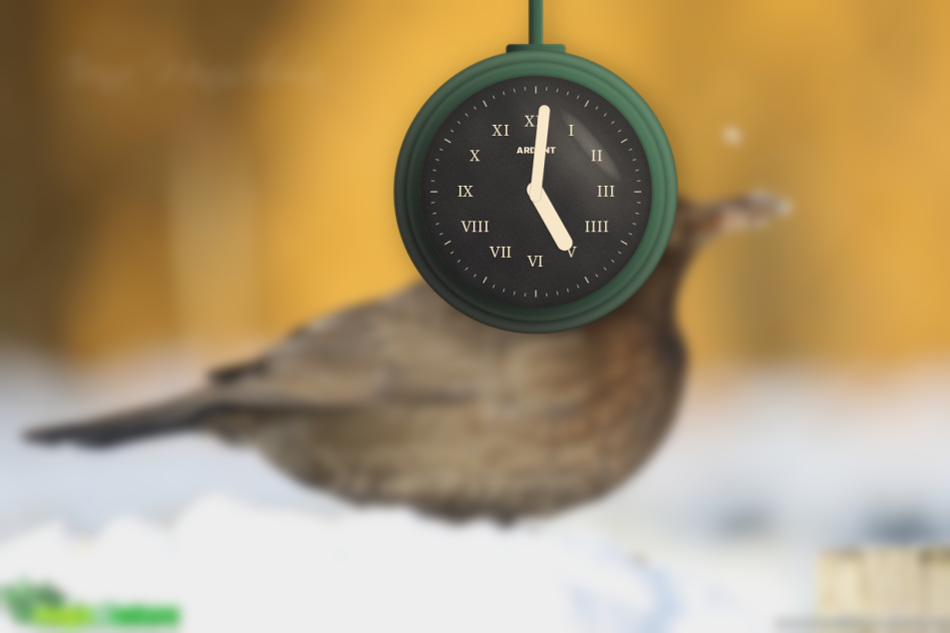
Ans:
5.01
